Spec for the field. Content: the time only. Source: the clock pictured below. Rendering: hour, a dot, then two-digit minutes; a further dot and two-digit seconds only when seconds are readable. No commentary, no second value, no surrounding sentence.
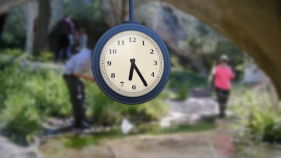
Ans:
6.25
